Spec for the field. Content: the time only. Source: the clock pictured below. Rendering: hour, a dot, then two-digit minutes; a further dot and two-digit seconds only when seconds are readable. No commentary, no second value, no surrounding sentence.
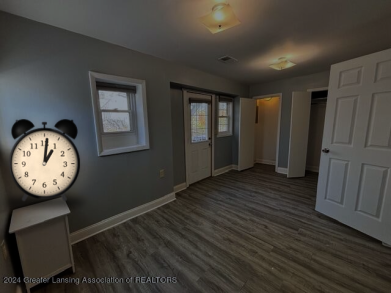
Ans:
1.01
